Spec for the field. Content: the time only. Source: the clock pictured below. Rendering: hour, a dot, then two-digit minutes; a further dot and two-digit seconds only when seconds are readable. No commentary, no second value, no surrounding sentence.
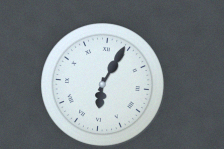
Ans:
6.04
